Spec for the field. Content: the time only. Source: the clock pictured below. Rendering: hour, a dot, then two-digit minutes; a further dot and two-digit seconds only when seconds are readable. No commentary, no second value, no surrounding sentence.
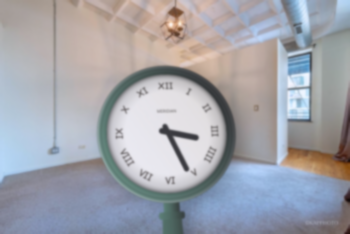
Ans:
3.26
